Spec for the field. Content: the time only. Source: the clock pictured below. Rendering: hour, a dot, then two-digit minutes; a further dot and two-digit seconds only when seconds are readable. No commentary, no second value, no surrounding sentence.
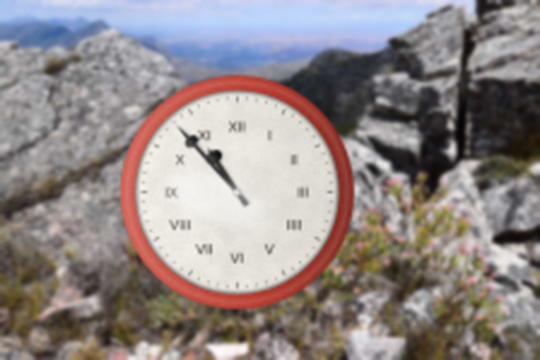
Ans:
10.53
